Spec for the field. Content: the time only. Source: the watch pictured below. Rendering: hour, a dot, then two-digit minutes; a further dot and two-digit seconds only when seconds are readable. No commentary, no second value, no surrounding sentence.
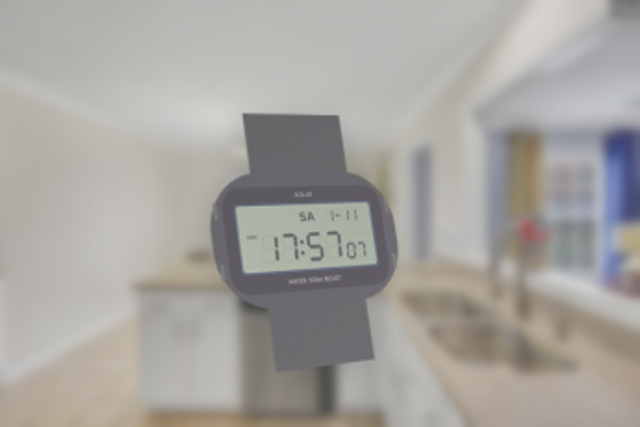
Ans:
17.57.07
